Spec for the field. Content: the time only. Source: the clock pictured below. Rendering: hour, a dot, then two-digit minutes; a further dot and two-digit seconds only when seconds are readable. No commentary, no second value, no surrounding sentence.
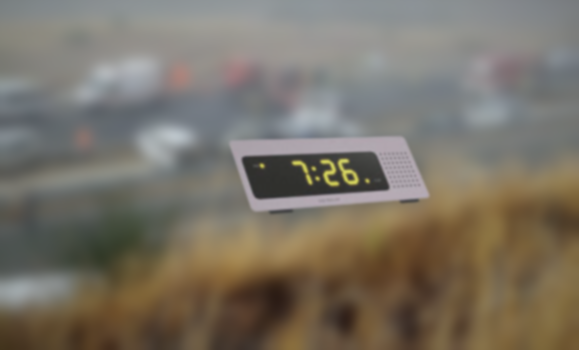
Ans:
7.26
